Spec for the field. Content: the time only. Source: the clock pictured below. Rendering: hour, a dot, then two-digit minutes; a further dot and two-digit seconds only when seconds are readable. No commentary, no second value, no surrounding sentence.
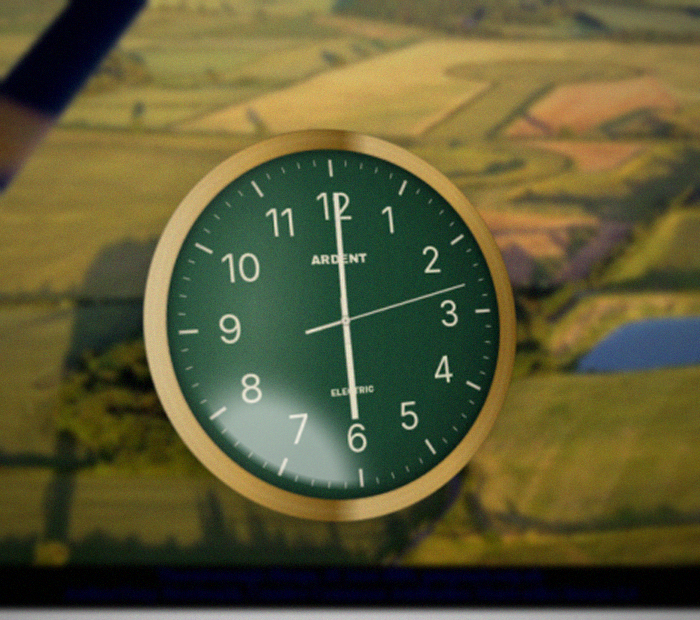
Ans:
6.00.13
